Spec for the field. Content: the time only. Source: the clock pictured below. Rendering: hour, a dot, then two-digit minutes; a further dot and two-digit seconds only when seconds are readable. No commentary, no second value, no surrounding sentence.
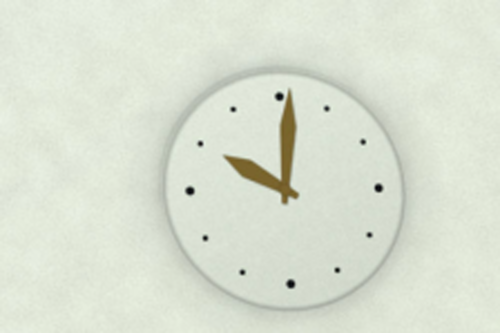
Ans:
10.01
